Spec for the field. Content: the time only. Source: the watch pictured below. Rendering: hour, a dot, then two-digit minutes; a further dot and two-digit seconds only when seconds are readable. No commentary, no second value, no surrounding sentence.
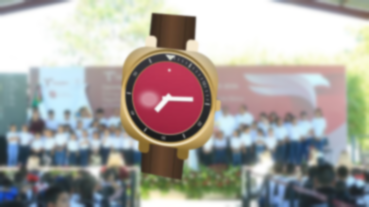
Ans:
7.14
